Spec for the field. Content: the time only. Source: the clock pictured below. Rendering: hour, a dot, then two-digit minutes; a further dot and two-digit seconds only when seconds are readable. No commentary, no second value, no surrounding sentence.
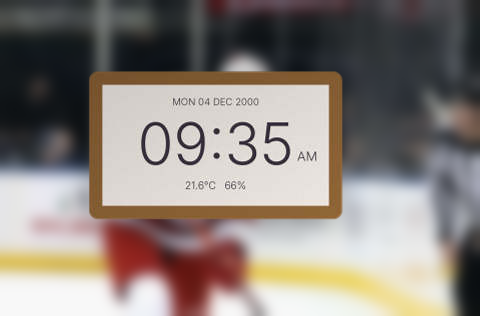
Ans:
9.35
